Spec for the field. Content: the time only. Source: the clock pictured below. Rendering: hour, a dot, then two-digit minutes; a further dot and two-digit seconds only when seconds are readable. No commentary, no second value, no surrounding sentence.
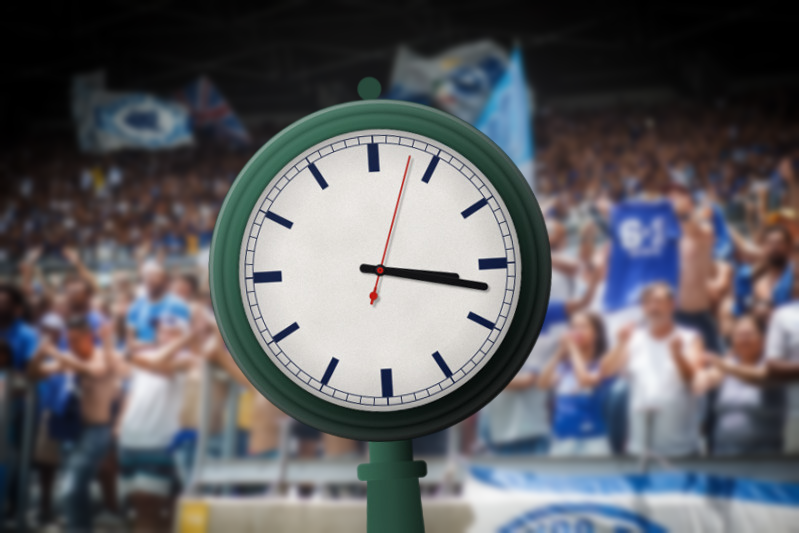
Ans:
3.17.03
